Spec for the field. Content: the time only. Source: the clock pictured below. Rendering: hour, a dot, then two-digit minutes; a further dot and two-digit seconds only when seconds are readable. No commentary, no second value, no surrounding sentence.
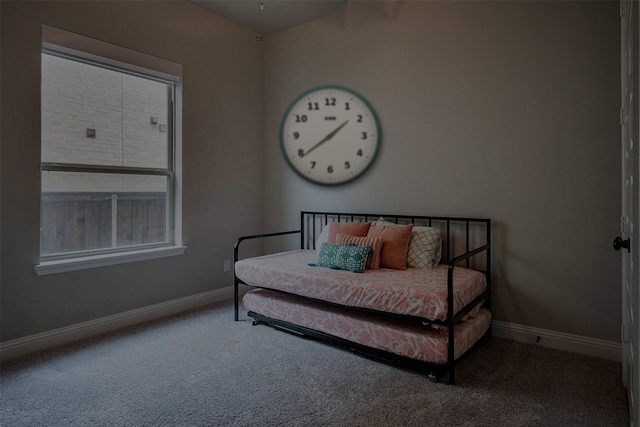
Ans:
1.39
